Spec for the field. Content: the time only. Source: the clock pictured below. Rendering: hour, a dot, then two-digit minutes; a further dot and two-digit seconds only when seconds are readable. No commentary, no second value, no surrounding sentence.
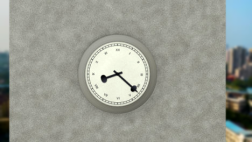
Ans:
8.22
